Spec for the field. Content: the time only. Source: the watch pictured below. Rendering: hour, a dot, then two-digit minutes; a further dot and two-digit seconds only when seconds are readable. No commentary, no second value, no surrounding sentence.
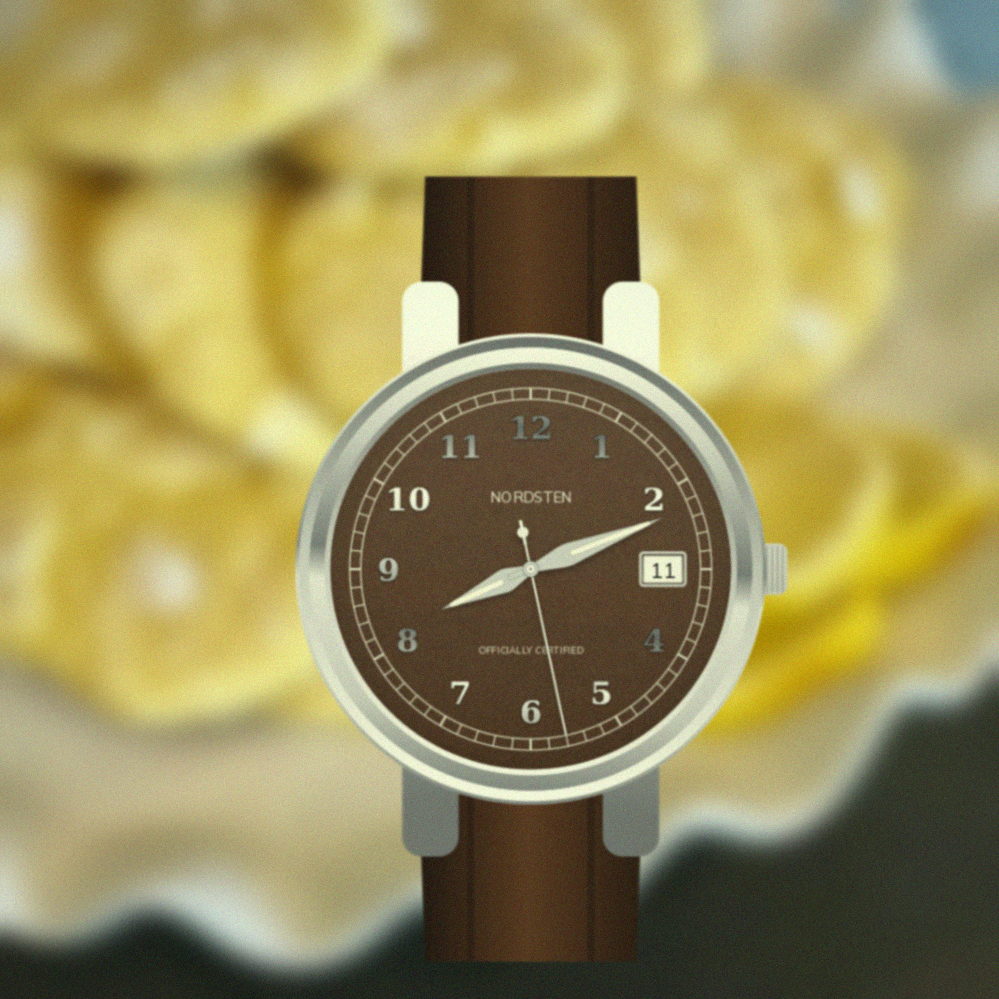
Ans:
8.11.28
